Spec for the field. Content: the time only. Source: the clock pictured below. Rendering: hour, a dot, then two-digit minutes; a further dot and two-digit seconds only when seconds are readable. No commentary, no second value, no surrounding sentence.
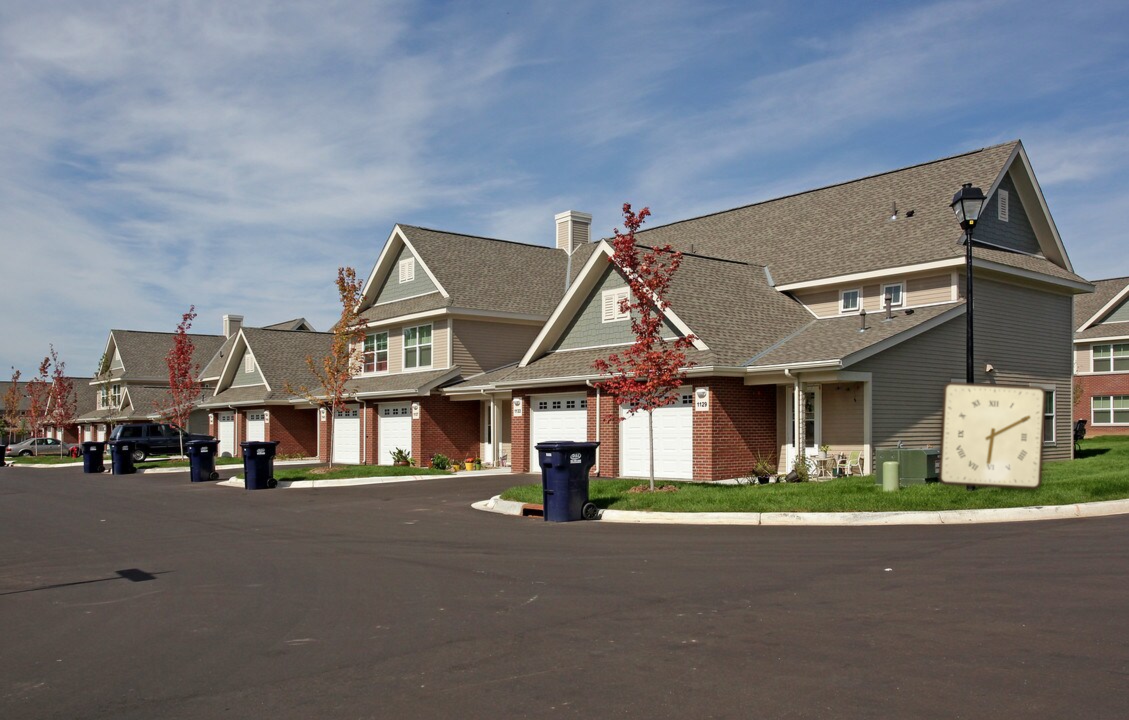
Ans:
6.10
